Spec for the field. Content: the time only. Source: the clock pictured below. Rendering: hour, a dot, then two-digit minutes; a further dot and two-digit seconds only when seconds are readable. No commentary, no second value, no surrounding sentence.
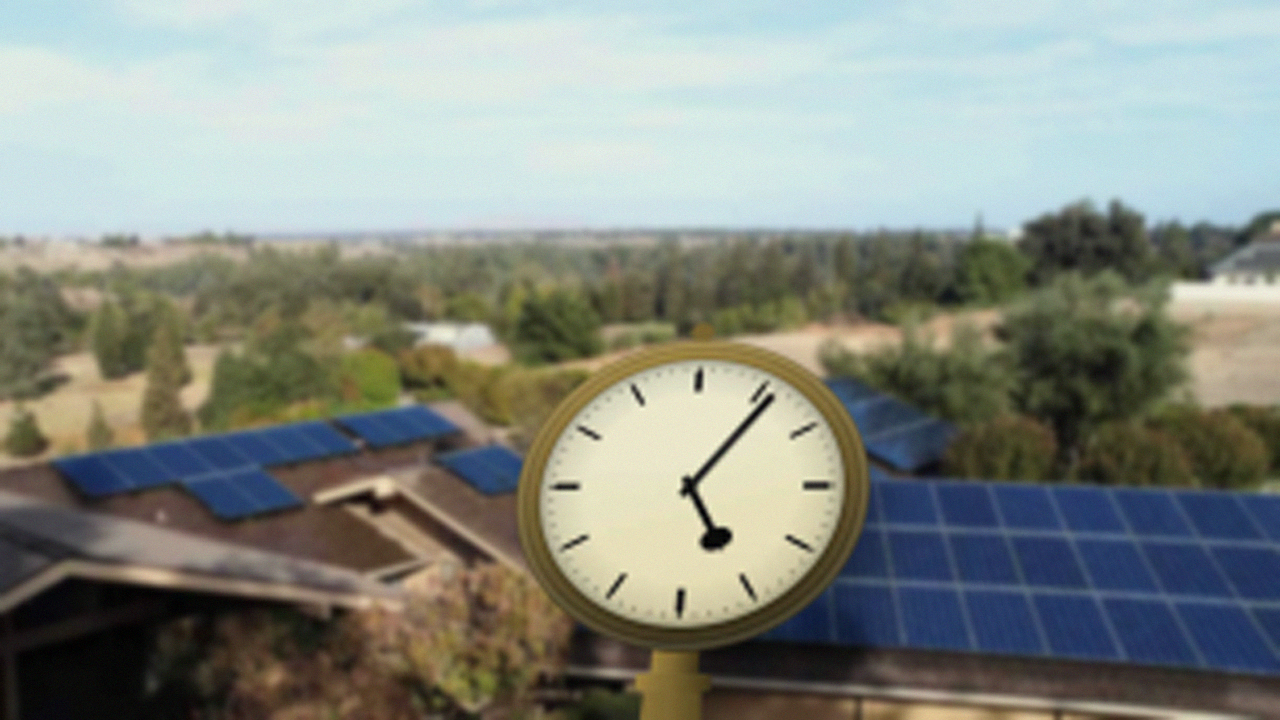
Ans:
5.06
